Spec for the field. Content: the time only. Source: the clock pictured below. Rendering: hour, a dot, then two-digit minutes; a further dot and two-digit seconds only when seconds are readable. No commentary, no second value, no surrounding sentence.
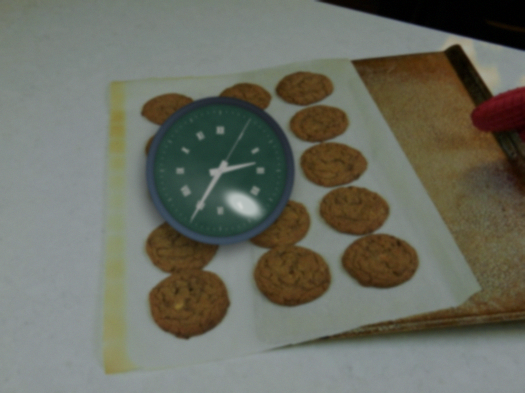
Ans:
2.35.05
